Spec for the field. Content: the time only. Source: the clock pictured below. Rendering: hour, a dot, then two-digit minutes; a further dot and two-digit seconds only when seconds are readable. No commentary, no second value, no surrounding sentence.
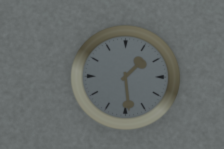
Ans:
1.29
